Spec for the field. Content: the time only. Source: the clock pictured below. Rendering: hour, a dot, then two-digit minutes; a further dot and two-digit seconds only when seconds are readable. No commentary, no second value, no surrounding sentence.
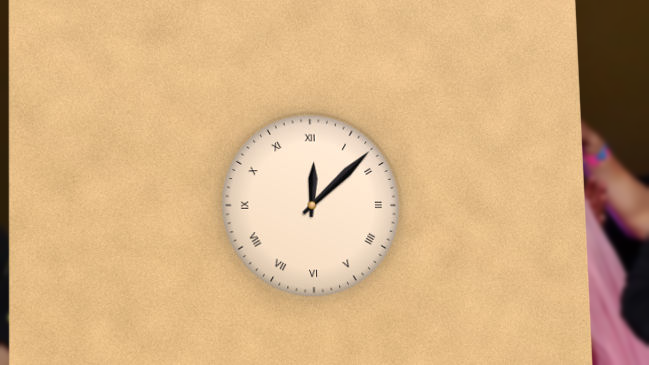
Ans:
12.08
